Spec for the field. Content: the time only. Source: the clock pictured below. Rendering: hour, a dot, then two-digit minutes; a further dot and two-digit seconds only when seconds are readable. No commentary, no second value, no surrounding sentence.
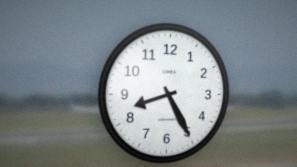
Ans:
8.25
